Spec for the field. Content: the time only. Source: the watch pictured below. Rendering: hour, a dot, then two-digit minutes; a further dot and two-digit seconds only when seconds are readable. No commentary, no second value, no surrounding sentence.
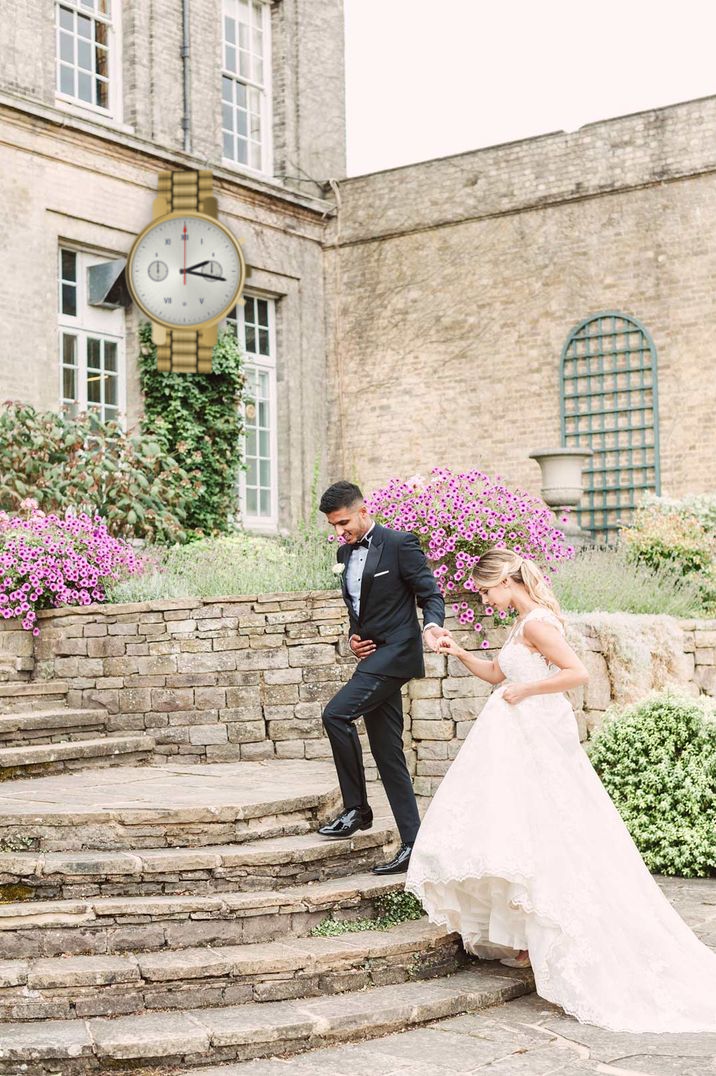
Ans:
2.17
